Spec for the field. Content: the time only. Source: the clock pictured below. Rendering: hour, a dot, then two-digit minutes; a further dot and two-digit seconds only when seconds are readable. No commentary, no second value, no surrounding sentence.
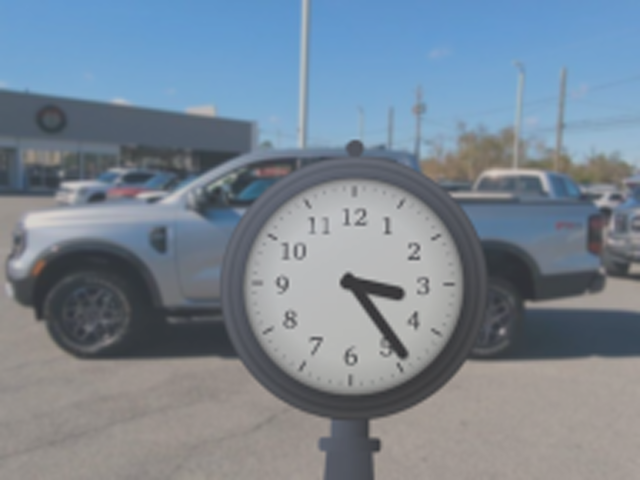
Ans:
3.24
